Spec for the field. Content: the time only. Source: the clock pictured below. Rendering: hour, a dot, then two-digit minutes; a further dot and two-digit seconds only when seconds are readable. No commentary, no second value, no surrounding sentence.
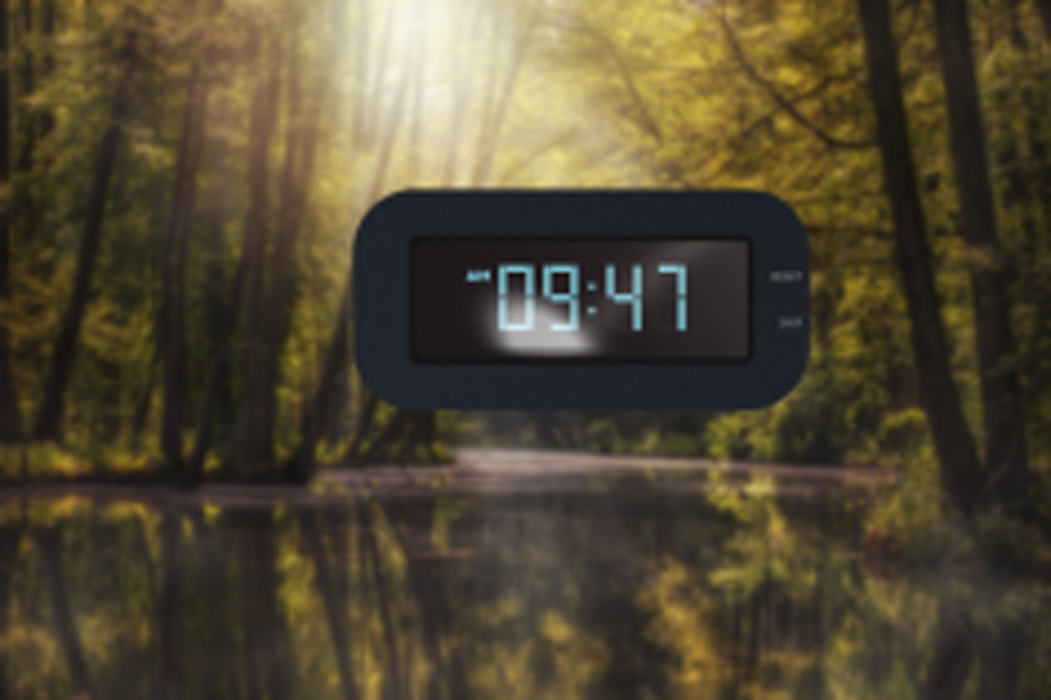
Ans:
9.47
